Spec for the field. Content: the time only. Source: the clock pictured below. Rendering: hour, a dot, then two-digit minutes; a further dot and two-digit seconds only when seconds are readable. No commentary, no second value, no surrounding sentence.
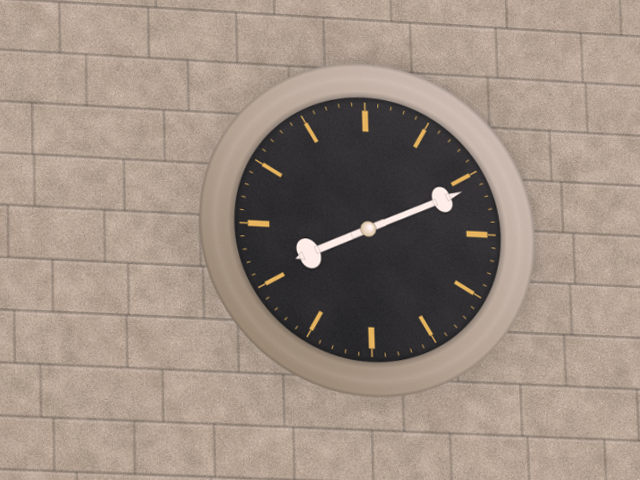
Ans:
8.11
